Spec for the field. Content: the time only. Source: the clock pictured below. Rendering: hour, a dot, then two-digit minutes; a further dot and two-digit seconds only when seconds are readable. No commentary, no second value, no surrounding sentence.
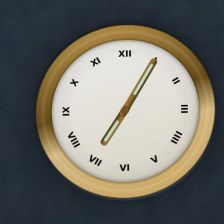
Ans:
7.05
